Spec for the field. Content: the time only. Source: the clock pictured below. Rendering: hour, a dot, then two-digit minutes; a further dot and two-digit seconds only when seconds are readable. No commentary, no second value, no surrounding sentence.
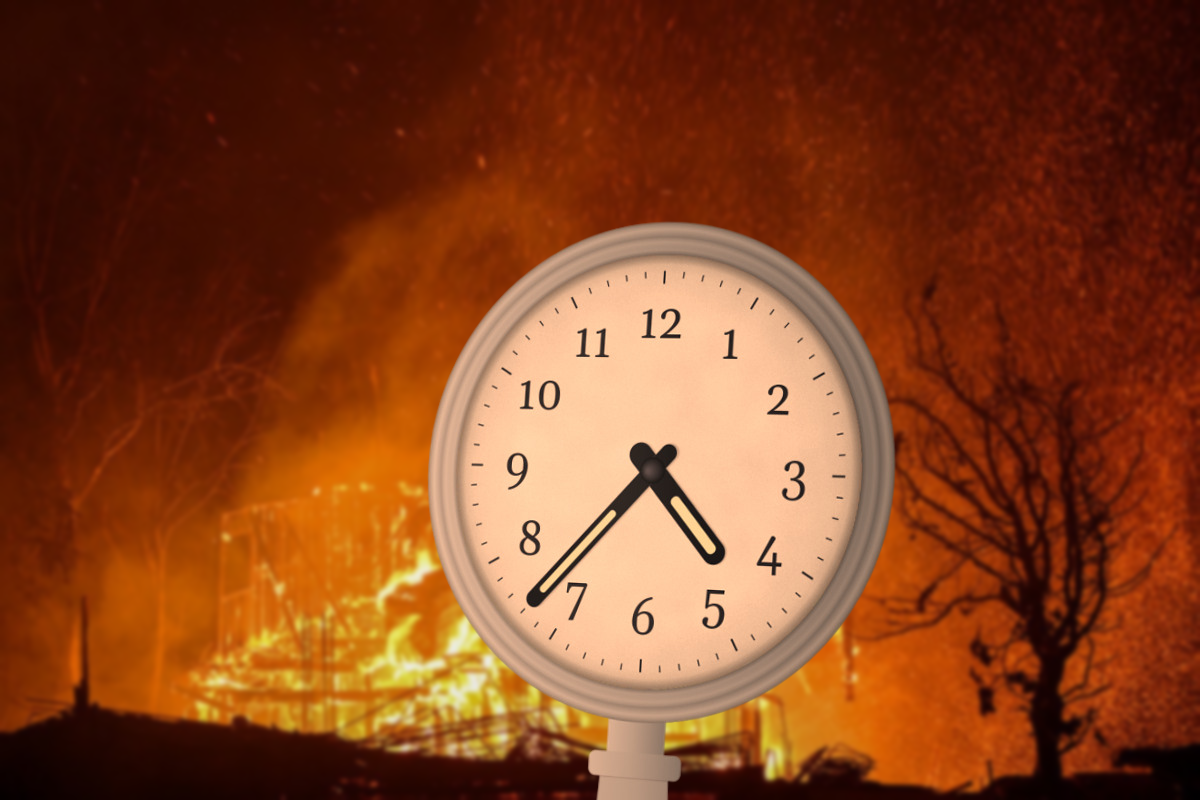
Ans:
4.37
